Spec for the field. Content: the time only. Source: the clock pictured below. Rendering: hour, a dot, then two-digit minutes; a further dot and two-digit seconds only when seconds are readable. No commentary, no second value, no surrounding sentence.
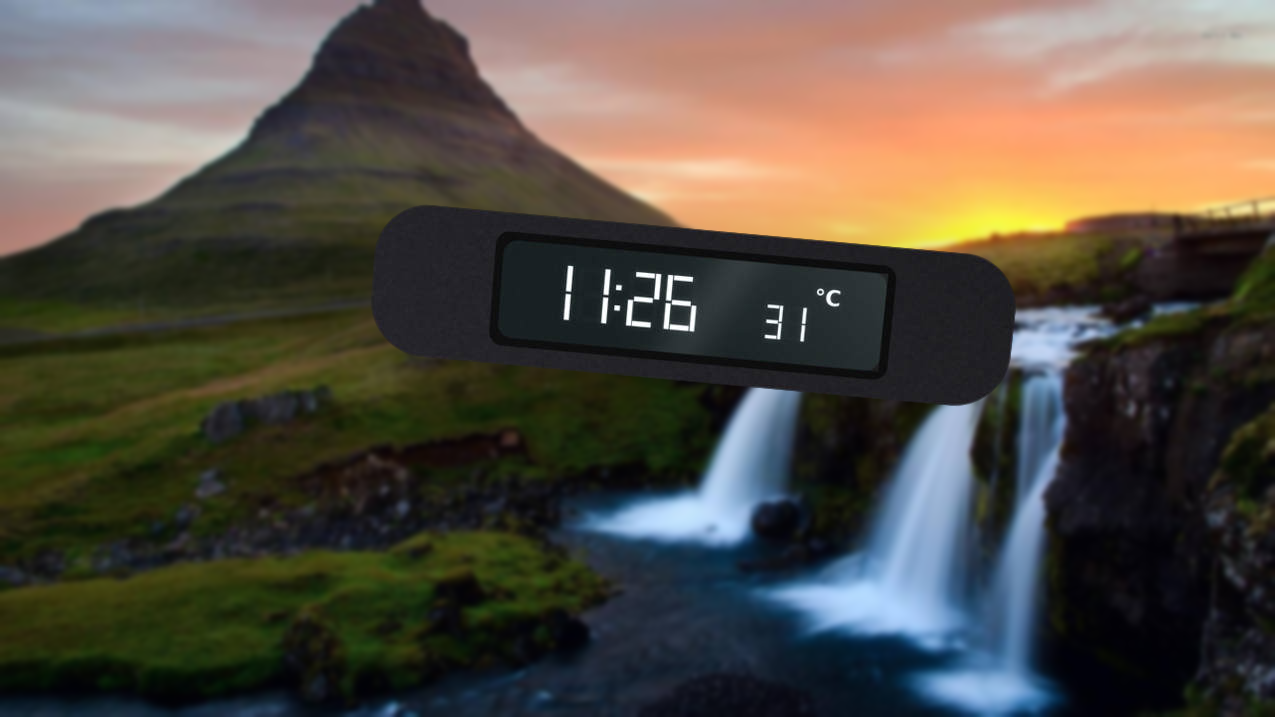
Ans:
11.26
